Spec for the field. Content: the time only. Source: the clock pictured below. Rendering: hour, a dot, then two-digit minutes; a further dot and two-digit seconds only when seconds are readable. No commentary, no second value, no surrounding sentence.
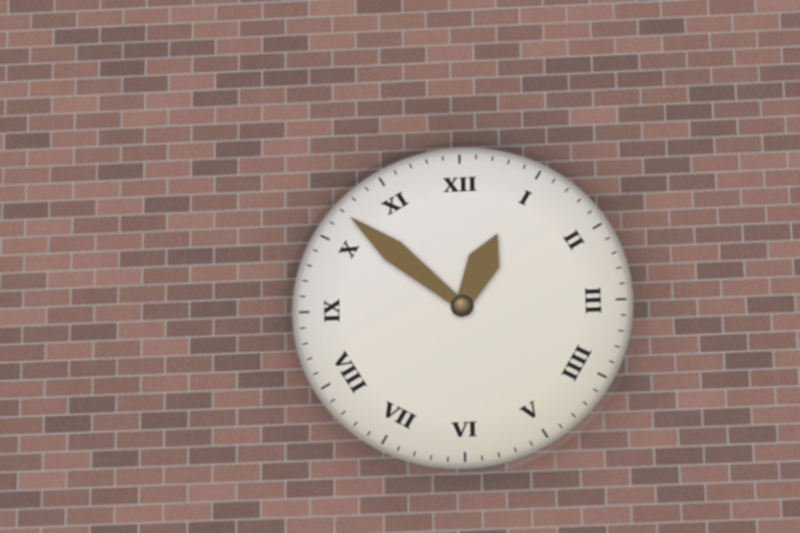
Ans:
12.52
